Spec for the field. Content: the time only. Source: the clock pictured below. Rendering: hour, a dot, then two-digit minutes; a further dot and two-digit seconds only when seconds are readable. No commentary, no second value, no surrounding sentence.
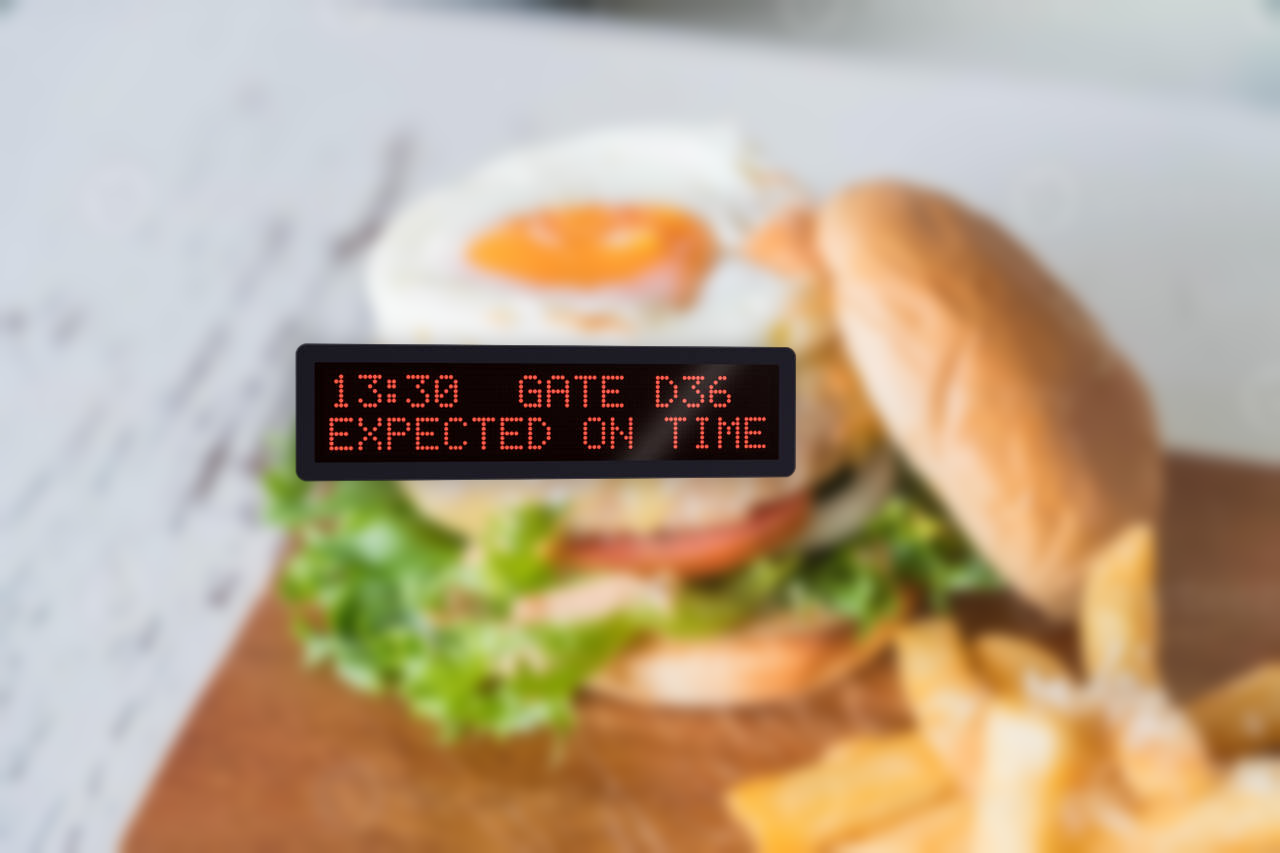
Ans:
13.30
